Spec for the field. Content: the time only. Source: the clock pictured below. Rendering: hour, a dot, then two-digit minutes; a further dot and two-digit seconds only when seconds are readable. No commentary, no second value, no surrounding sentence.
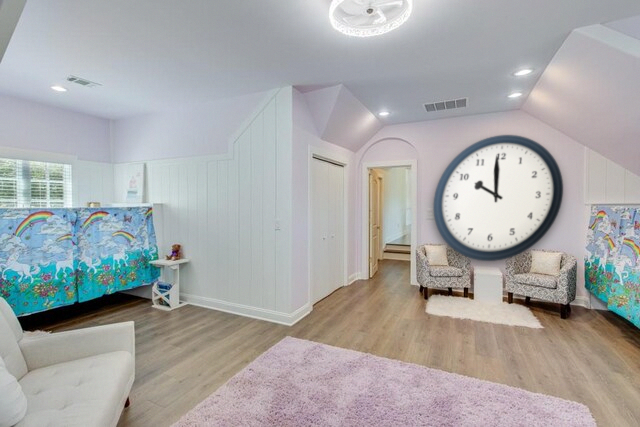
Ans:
9.59
